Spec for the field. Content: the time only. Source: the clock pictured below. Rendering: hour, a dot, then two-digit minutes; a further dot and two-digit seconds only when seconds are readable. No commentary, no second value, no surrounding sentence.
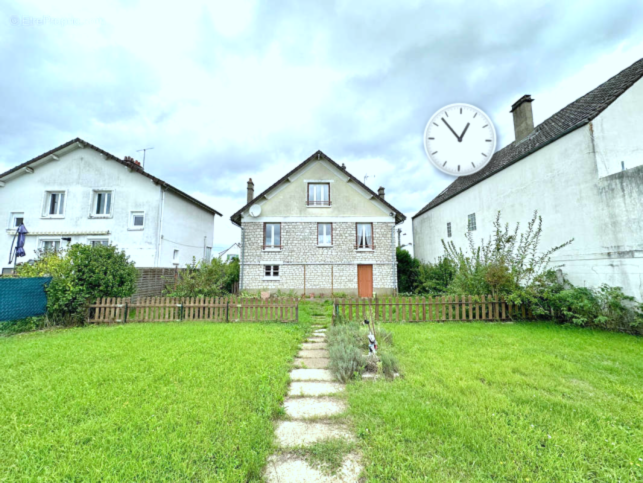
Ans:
12.53
